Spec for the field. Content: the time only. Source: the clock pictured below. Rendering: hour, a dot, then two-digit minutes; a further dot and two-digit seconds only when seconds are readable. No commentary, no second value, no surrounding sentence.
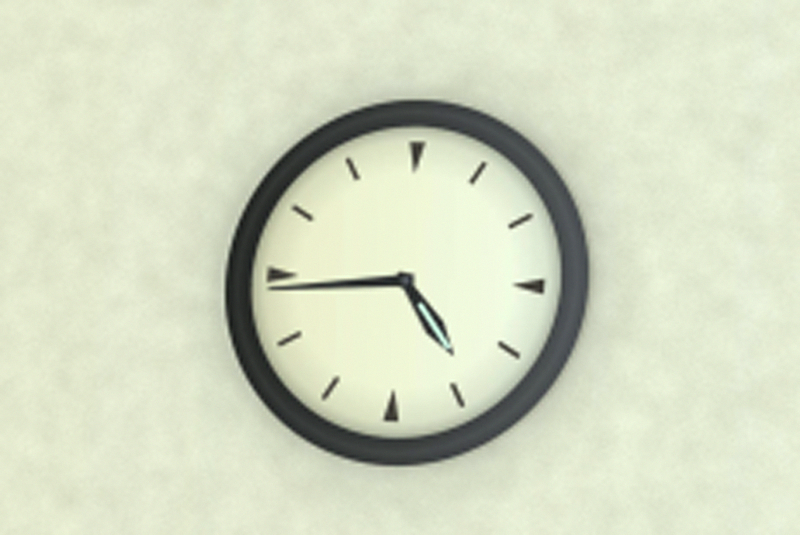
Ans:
4.44
